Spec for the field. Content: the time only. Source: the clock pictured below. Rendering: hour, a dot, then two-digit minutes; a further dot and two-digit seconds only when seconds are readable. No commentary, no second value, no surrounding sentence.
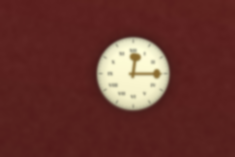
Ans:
12.15
